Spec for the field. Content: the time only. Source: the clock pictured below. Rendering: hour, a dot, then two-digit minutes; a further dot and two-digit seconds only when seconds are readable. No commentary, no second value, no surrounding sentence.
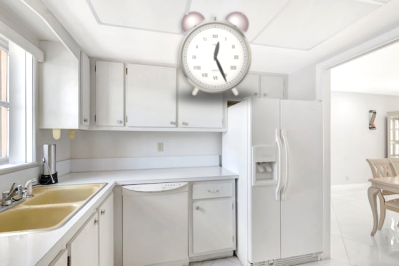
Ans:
12.26
